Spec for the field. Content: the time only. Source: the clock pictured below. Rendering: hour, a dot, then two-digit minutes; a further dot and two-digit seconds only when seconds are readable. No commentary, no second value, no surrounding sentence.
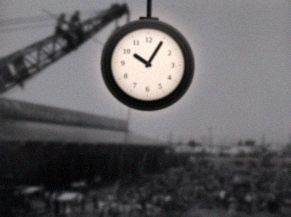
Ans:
10.05
